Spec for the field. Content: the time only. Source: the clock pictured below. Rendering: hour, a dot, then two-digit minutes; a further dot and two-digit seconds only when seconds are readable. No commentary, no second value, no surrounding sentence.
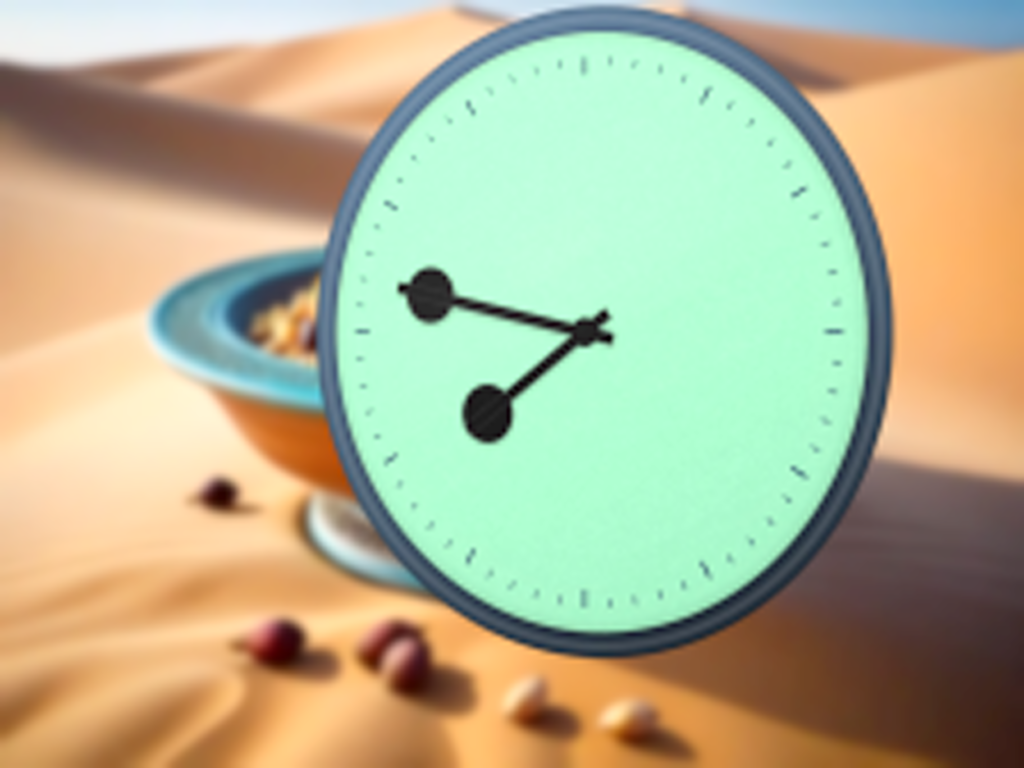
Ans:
7.47
